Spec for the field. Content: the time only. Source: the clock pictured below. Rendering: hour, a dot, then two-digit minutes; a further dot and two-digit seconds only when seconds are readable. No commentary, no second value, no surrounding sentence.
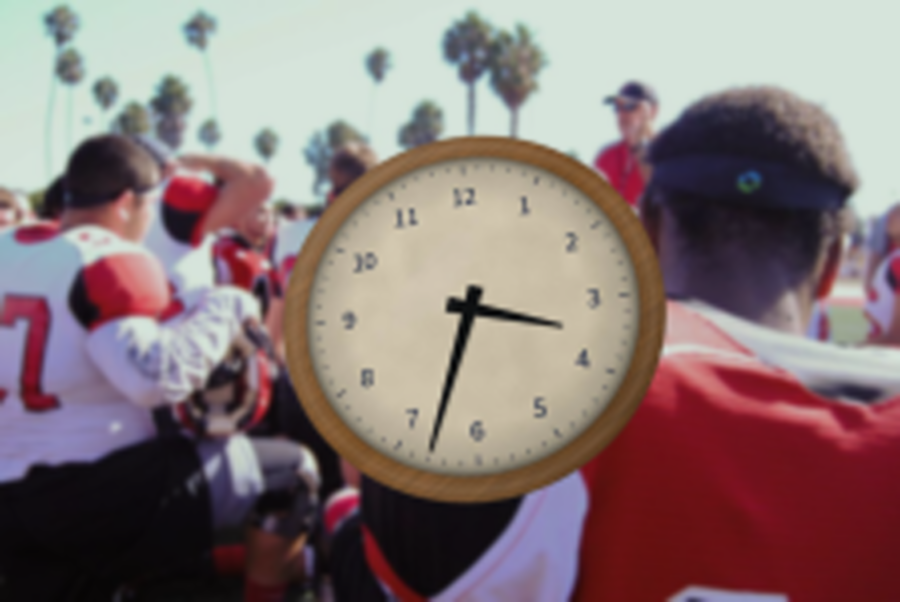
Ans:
3.33
